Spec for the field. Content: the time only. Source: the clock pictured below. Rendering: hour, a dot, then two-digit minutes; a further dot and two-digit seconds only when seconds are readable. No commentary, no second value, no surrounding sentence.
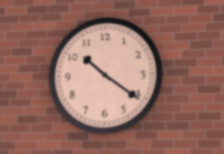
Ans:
10.21
